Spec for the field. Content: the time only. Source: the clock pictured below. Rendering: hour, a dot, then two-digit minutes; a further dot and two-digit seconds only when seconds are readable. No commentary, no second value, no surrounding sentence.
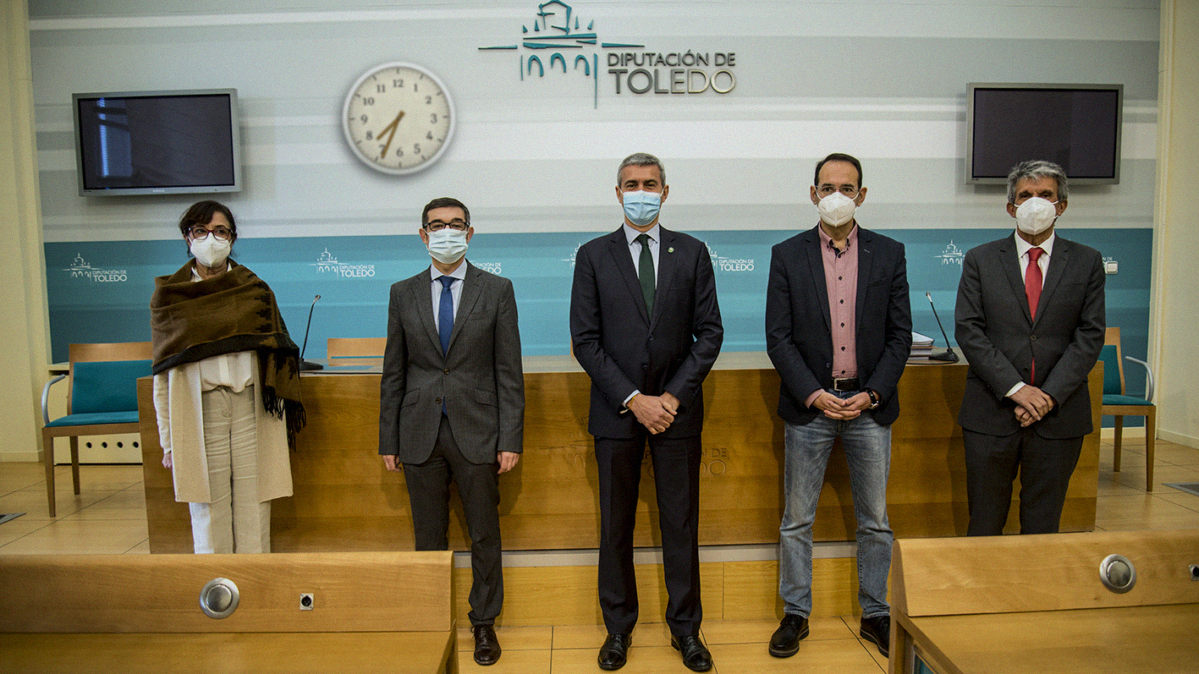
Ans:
7.34
